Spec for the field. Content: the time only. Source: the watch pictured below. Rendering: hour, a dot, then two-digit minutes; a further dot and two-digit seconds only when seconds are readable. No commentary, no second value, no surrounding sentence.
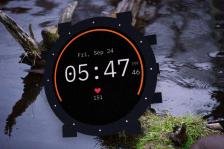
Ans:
5.47
